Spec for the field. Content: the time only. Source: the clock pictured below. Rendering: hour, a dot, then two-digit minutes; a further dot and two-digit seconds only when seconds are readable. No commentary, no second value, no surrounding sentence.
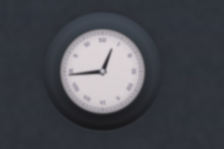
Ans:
12.44
